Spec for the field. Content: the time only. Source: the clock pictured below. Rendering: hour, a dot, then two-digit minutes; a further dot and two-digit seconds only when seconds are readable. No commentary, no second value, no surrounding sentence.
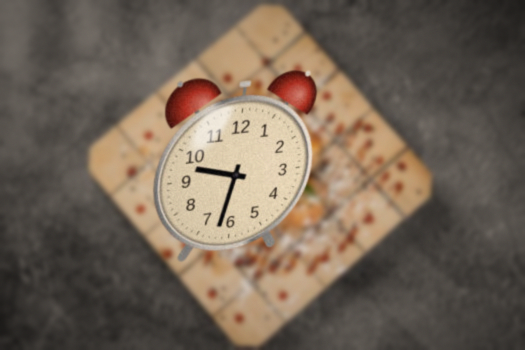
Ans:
9.32
